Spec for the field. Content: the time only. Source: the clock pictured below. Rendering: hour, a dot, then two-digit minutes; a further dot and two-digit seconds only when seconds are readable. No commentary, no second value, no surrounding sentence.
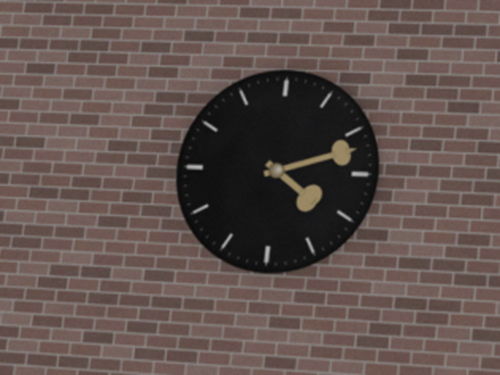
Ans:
4.12
